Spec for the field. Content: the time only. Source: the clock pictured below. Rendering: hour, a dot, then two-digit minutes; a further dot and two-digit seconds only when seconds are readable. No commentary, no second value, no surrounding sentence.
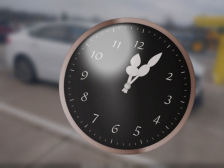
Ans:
12.05
